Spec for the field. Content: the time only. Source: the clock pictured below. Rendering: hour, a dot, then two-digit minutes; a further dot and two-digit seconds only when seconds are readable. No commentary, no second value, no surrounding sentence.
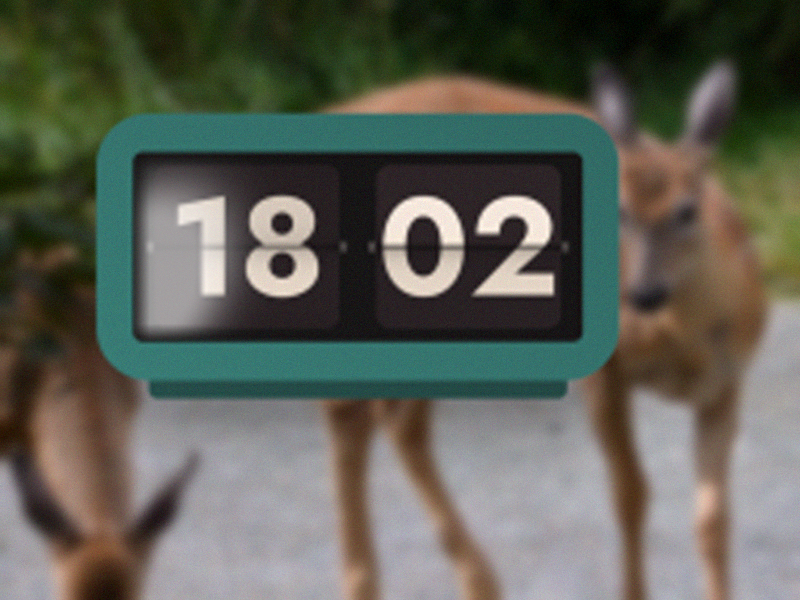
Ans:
18.02
